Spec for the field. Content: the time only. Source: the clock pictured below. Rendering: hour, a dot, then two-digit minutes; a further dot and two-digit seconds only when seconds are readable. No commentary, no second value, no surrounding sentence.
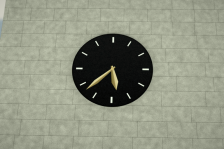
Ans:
5.38
